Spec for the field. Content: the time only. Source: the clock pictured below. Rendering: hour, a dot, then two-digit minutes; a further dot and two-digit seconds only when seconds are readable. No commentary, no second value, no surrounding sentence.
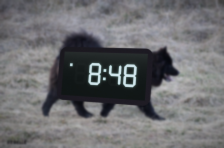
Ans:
8.48
